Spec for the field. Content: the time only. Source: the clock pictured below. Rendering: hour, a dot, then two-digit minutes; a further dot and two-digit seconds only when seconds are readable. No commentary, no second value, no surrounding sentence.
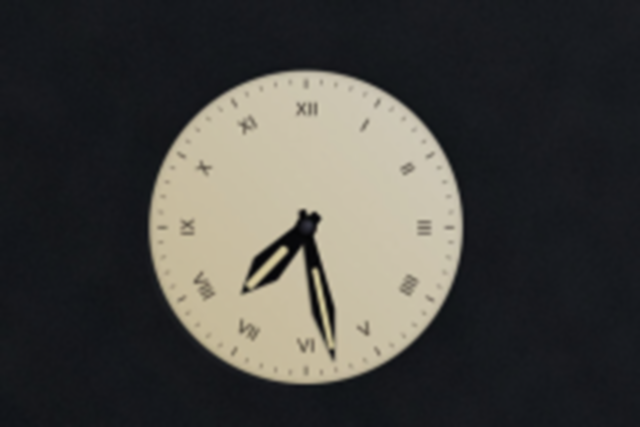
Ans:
7.28
